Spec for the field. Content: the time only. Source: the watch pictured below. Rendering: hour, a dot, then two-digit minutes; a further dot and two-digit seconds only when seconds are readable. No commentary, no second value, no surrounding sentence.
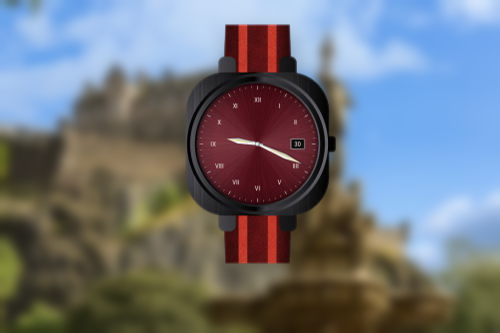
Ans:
9.19
